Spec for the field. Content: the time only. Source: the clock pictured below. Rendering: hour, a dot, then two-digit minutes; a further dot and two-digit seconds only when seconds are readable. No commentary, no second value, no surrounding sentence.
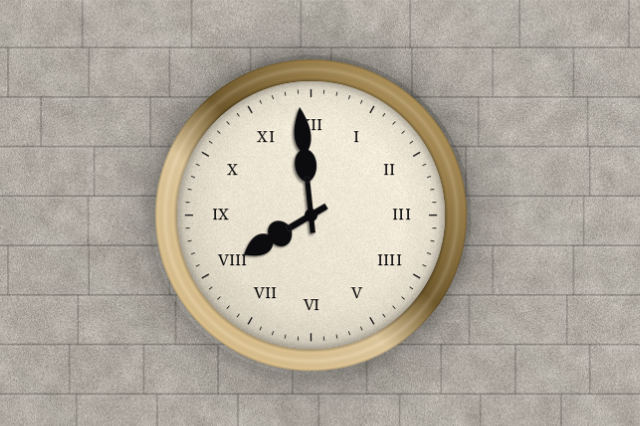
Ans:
7.59
